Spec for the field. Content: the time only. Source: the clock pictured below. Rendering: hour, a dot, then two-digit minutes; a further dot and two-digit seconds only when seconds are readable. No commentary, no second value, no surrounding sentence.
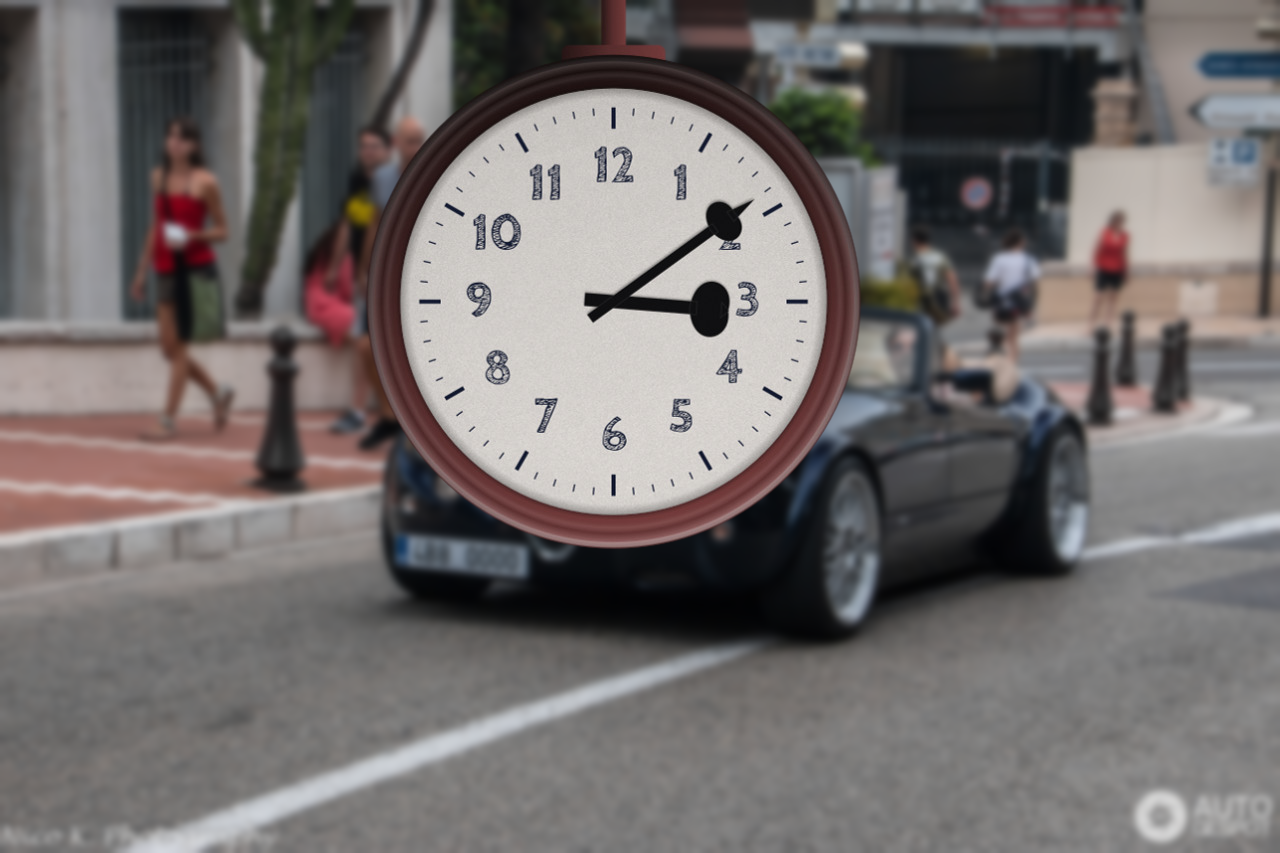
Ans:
3.09
